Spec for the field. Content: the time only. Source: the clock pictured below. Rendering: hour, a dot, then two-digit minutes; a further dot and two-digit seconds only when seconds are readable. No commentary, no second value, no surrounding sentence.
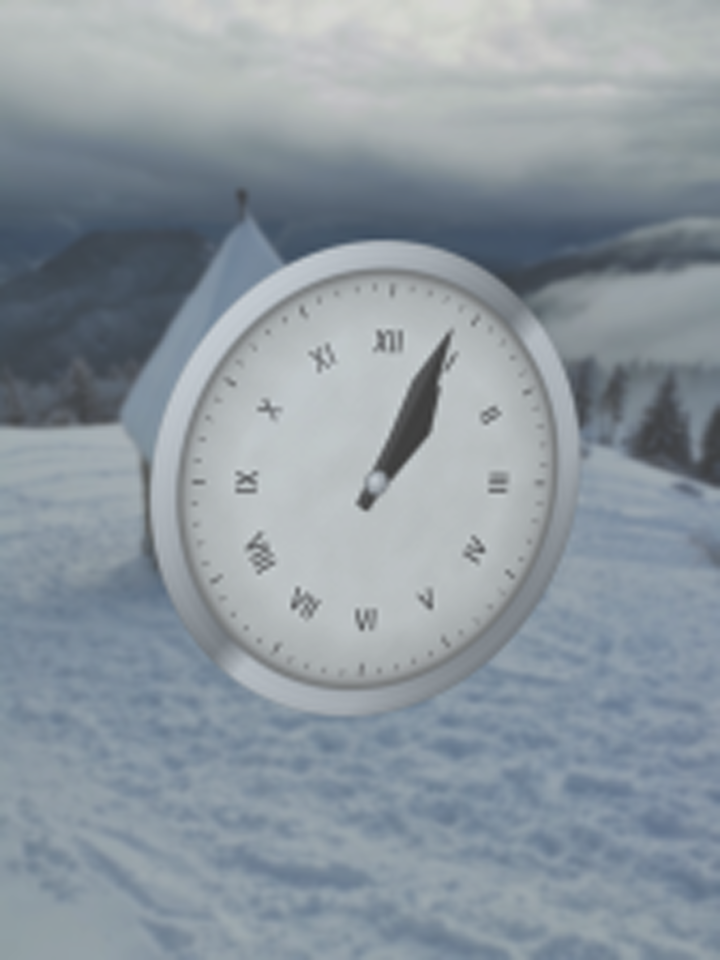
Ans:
1.04
